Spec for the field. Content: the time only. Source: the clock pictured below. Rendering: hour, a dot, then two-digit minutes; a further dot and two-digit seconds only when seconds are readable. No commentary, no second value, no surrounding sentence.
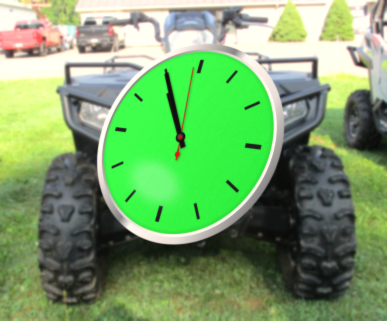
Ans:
10.54.59
